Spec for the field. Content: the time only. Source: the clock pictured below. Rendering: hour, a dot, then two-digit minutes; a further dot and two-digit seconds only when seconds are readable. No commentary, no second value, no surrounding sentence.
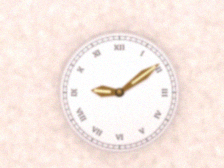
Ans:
9.09
